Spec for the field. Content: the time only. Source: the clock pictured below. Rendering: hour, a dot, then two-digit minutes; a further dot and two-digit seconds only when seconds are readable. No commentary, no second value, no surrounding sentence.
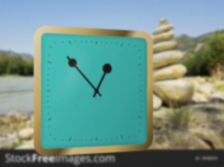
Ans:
12.53
